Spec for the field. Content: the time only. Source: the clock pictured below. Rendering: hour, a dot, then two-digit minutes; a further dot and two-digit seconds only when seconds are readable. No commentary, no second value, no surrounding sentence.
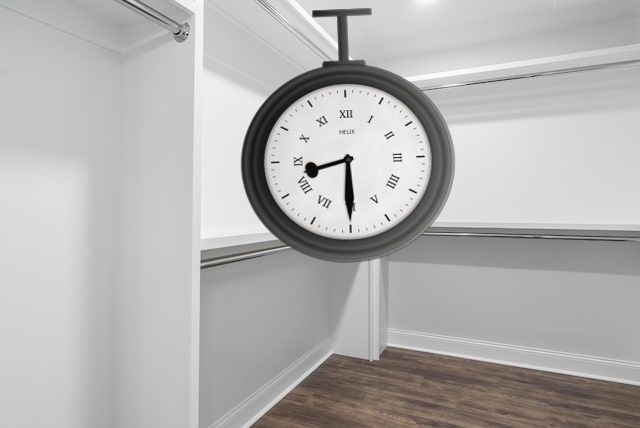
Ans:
8.30
